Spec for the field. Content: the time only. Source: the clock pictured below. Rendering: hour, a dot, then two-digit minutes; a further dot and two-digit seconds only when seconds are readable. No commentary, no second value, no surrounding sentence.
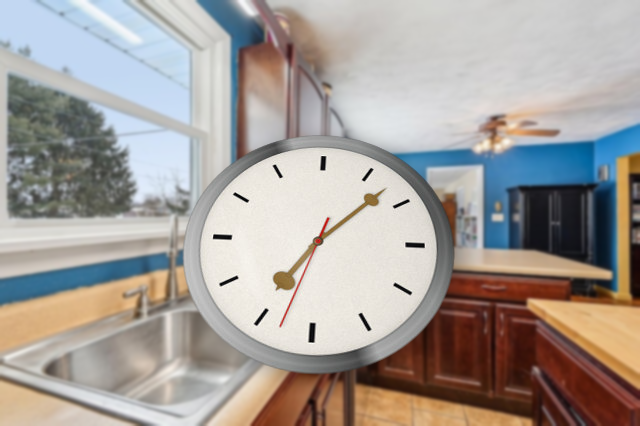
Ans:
7.07.33
